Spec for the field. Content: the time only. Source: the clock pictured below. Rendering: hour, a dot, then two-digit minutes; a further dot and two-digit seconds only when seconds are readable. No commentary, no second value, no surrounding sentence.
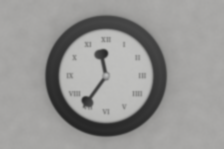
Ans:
11.36
